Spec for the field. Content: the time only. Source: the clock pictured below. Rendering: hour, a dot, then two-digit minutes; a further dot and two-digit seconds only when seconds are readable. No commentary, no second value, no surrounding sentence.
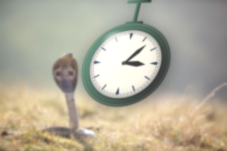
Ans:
3.07
